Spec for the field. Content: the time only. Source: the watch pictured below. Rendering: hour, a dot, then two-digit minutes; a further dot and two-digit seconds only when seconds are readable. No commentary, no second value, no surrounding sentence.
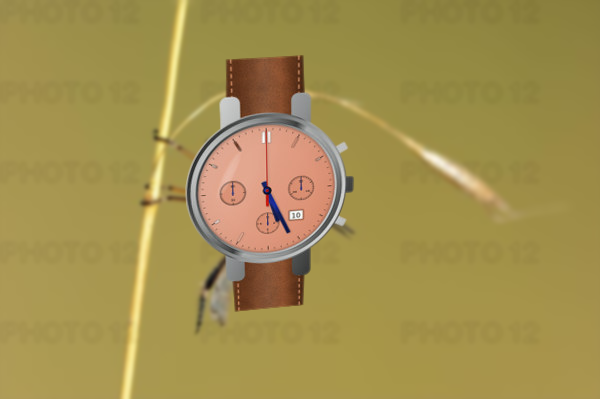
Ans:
5.26
